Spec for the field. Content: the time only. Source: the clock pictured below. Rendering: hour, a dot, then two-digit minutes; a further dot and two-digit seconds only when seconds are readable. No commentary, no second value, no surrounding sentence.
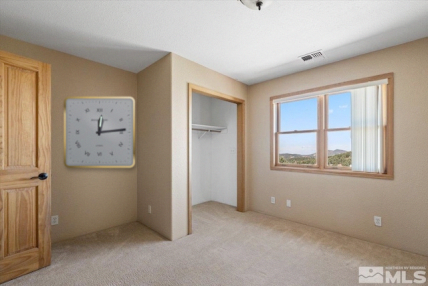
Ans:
12.14
